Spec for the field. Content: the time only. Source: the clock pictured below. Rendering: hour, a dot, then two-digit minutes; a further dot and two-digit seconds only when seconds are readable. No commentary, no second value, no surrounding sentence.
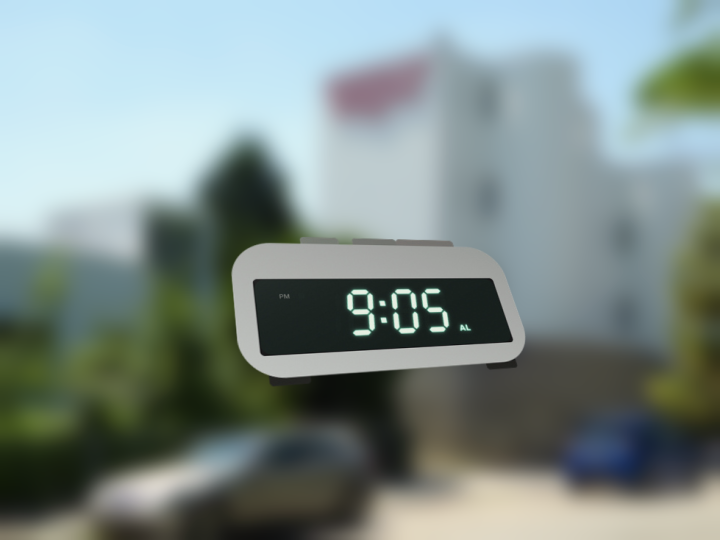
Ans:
9.05
